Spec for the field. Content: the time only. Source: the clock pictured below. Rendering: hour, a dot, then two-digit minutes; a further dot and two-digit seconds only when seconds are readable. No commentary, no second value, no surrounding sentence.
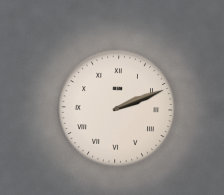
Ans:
2.11
